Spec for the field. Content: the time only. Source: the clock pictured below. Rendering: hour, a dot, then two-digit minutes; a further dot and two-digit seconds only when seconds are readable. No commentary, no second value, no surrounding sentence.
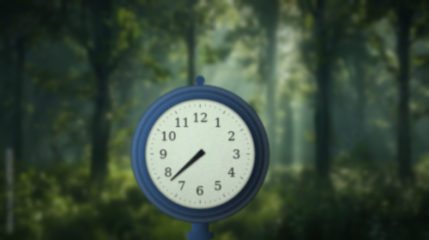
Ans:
7.38
